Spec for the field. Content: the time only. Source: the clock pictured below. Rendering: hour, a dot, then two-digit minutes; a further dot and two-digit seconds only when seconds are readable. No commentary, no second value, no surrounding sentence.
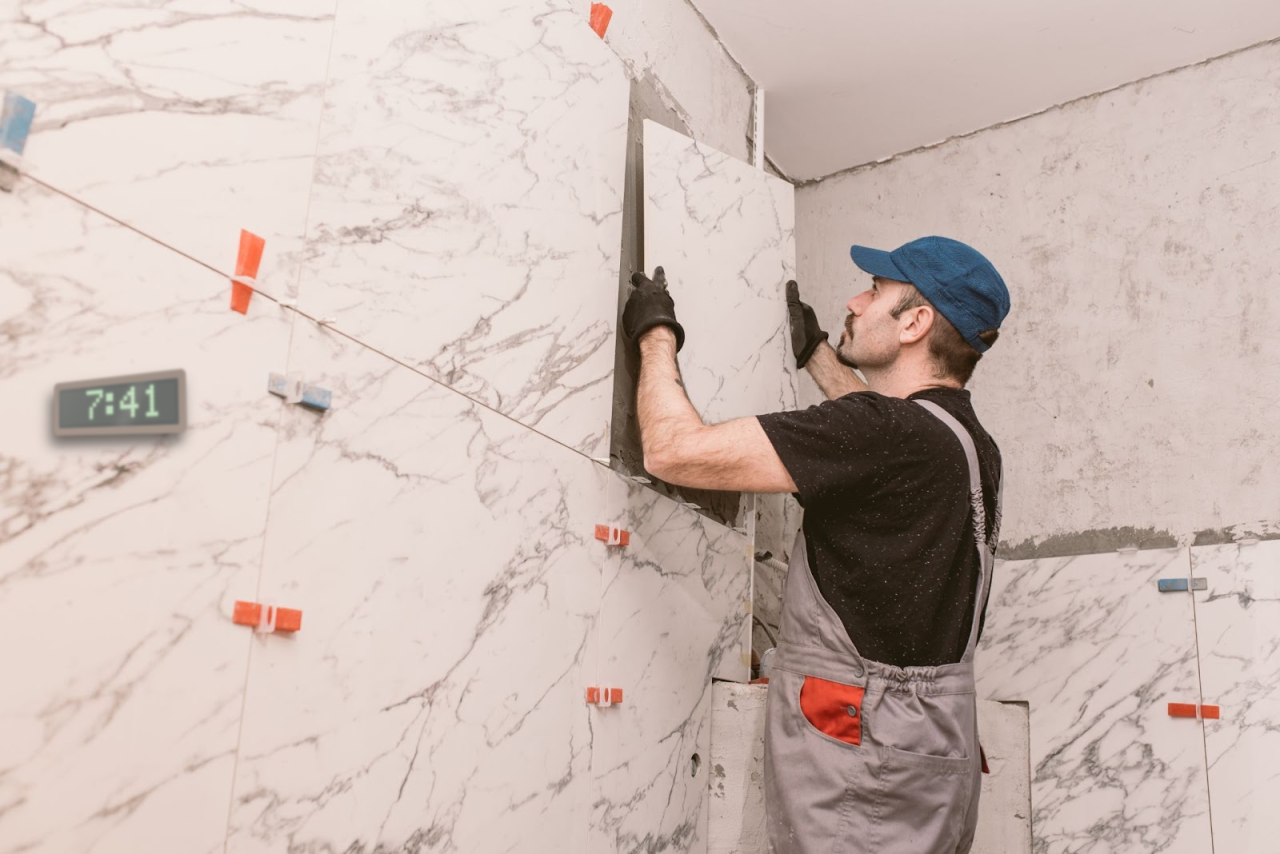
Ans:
7.41
